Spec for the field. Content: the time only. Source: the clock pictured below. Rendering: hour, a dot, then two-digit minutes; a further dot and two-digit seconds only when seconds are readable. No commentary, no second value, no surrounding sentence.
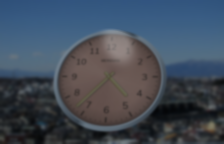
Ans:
4.37
